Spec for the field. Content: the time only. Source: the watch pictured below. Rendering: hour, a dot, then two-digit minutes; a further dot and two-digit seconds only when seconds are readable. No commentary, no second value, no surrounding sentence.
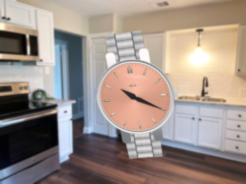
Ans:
10.20
